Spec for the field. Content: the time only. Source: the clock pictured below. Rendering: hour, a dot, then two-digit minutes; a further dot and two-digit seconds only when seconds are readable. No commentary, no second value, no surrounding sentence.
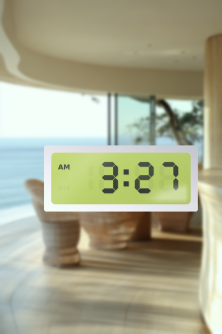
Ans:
3.27
